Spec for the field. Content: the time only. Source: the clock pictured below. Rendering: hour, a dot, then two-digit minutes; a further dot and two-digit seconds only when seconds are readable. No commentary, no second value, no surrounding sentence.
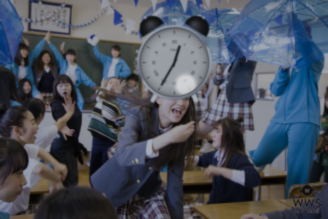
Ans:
12.35
